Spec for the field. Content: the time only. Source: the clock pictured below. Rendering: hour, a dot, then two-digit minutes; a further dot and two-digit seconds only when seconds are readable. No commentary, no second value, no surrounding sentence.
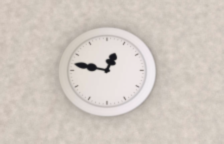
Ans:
12.47
